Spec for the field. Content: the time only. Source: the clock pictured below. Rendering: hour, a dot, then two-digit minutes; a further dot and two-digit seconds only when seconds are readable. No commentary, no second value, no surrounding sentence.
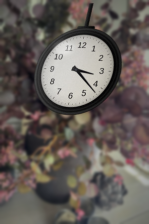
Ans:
3.22
